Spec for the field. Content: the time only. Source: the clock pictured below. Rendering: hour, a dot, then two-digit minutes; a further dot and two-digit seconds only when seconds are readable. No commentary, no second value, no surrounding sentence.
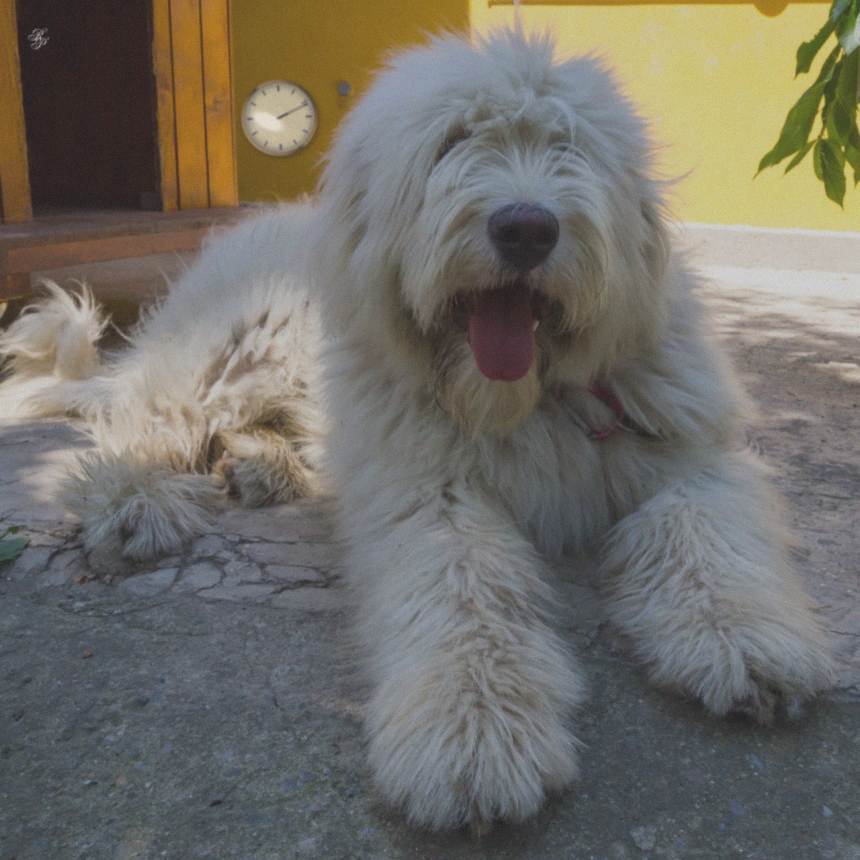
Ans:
2.11
